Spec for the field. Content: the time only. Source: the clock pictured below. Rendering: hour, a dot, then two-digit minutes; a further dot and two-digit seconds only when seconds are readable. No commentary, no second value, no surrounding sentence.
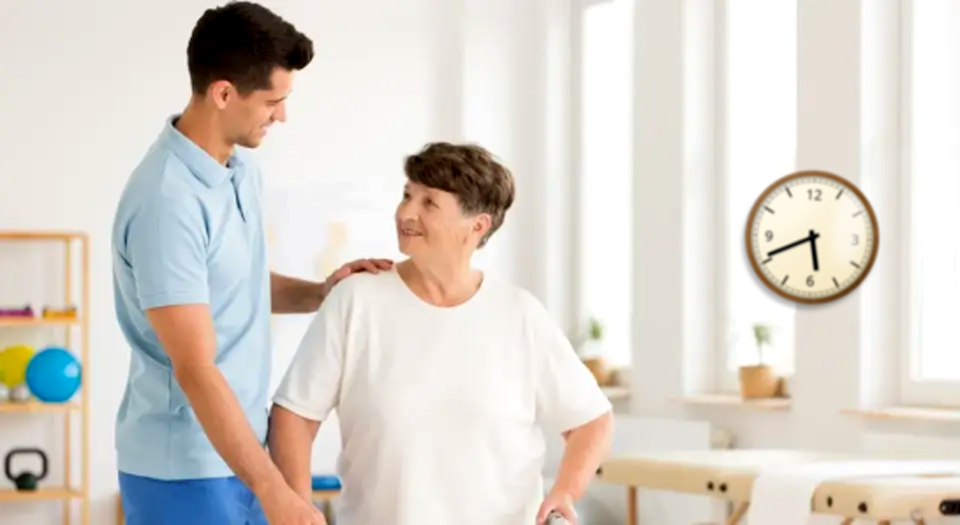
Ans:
5.41
